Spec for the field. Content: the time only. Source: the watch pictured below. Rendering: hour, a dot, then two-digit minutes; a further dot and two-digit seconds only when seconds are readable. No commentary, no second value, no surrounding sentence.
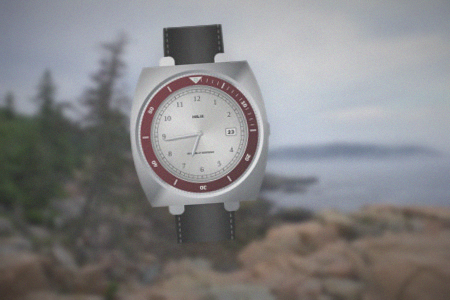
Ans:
6.44
